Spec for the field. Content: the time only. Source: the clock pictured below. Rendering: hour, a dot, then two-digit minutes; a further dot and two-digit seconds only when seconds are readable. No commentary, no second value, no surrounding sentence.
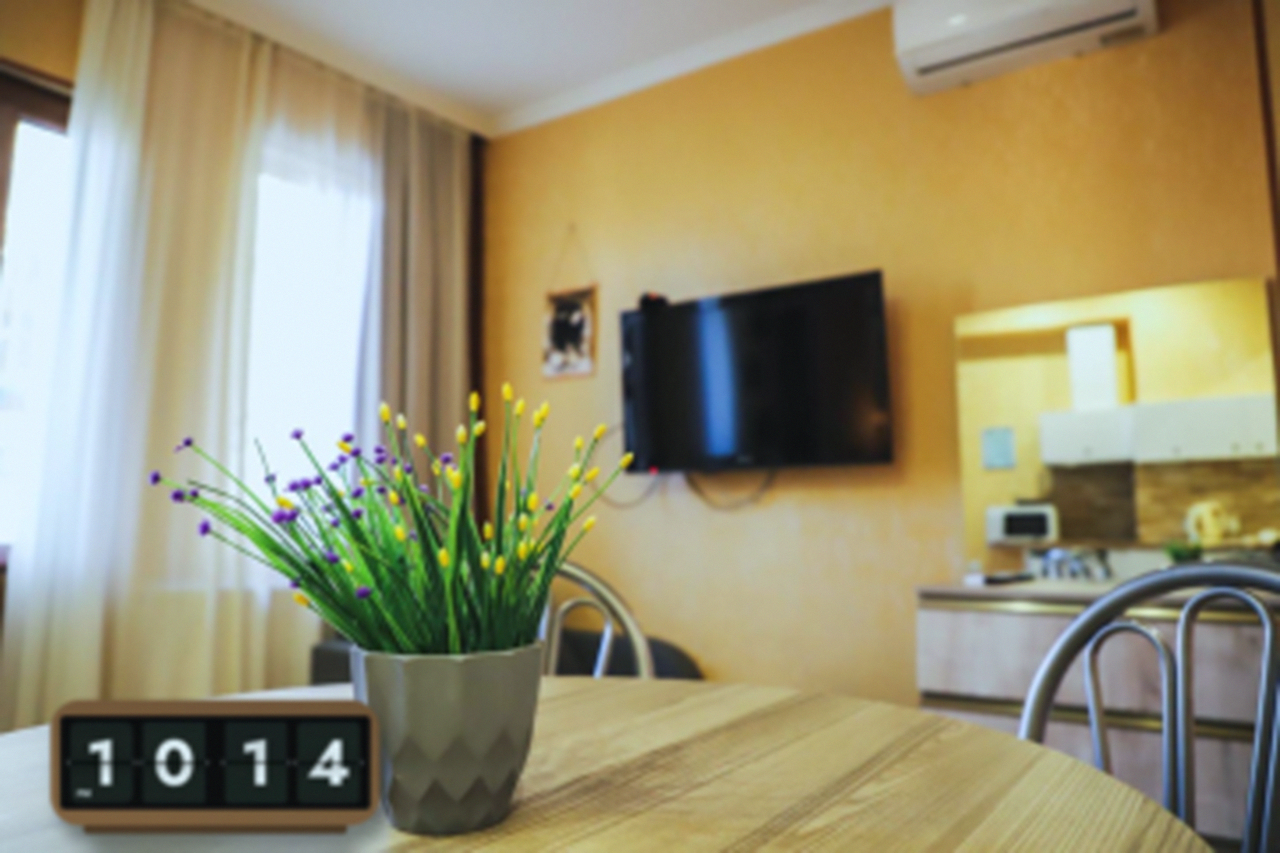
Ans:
10.14
